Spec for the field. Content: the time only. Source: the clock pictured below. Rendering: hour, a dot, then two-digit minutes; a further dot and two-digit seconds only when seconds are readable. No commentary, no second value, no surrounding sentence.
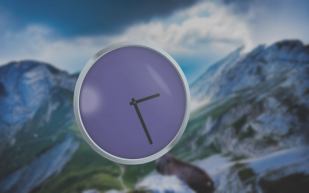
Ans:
2.26
